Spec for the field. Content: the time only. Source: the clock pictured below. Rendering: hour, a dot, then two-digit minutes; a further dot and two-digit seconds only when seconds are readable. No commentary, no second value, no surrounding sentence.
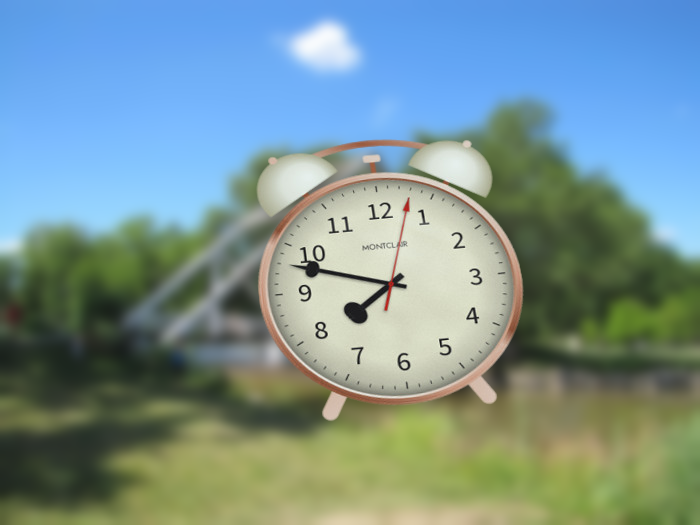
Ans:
7.48.03
